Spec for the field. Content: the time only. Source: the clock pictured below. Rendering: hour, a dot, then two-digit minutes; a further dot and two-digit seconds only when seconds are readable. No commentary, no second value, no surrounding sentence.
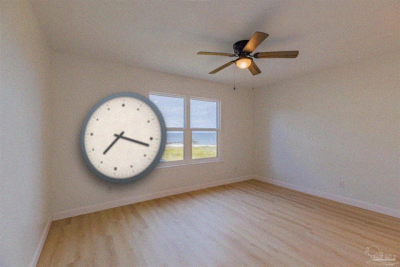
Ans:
7.17
